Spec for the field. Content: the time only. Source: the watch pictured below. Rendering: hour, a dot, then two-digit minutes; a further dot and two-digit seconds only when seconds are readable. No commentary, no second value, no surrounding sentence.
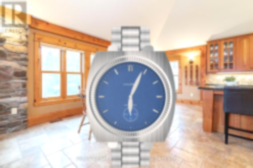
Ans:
6.04
